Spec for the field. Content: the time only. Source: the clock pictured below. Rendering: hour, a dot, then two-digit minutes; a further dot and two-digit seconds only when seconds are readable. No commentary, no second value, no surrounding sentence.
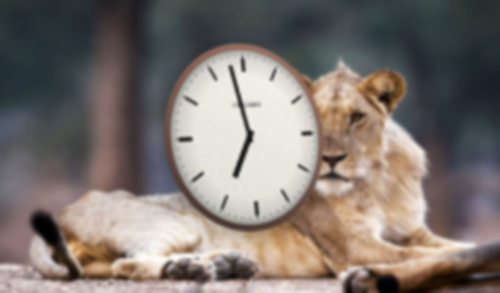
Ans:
6.58
